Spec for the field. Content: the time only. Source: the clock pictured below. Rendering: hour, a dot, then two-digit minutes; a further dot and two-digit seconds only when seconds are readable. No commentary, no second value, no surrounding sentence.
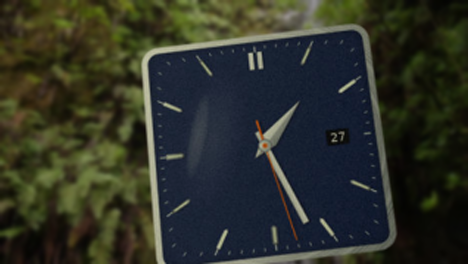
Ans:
1.26.28
